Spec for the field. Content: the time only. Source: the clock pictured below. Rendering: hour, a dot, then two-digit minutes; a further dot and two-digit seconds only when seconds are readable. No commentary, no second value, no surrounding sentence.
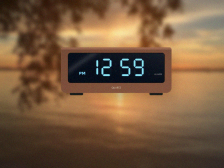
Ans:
12.59
